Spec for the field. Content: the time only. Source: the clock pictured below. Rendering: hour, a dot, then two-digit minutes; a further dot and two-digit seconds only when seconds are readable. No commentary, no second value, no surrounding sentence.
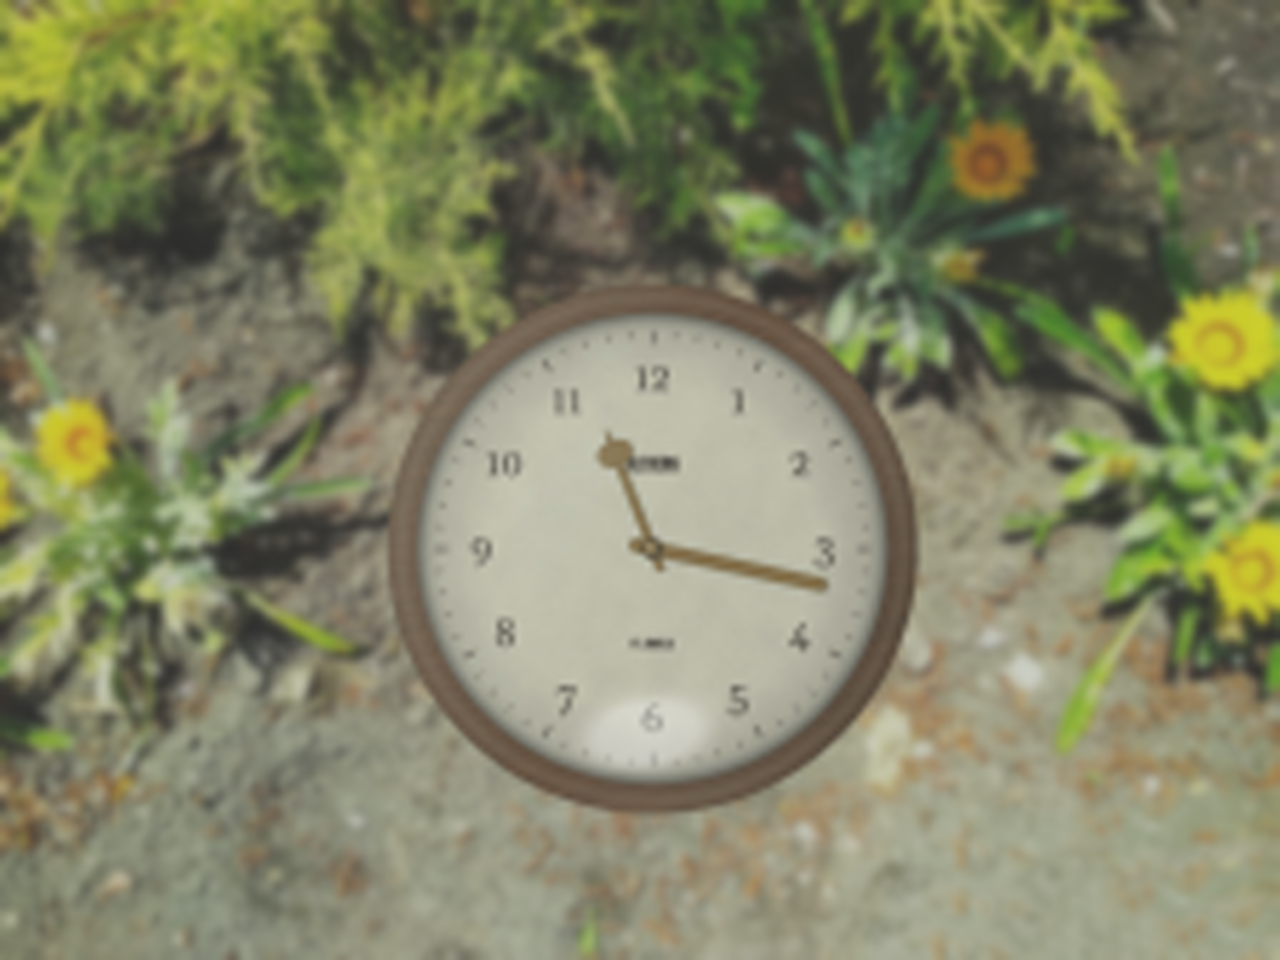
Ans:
11.17
